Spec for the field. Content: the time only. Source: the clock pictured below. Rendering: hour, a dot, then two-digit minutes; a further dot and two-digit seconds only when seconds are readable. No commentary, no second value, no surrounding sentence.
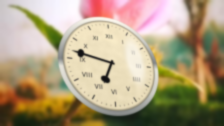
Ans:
6.47
